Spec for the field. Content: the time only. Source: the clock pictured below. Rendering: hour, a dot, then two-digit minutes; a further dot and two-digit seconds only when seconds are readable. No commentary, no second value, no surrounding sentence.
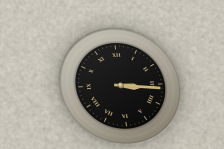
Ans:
3.16
